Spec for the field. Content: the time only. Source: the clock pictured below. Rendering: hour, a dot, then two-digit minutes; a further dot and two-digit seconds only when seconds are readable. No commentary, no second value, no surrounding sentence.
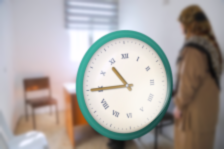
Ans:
10.45
